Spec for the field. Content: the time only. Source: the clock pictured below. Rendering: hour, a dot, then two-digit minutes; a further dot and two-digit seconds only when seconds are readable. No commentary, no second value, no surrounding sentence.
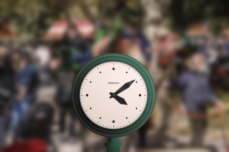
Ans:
4.09
